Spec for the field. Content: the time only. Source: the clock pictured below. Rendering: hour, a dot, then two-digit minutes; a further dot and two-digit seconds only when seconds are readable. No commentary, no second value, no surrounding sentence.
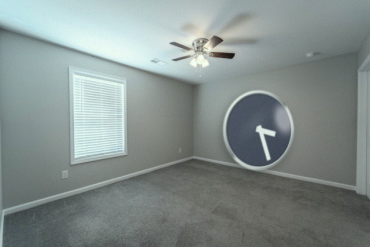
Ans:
3.27
